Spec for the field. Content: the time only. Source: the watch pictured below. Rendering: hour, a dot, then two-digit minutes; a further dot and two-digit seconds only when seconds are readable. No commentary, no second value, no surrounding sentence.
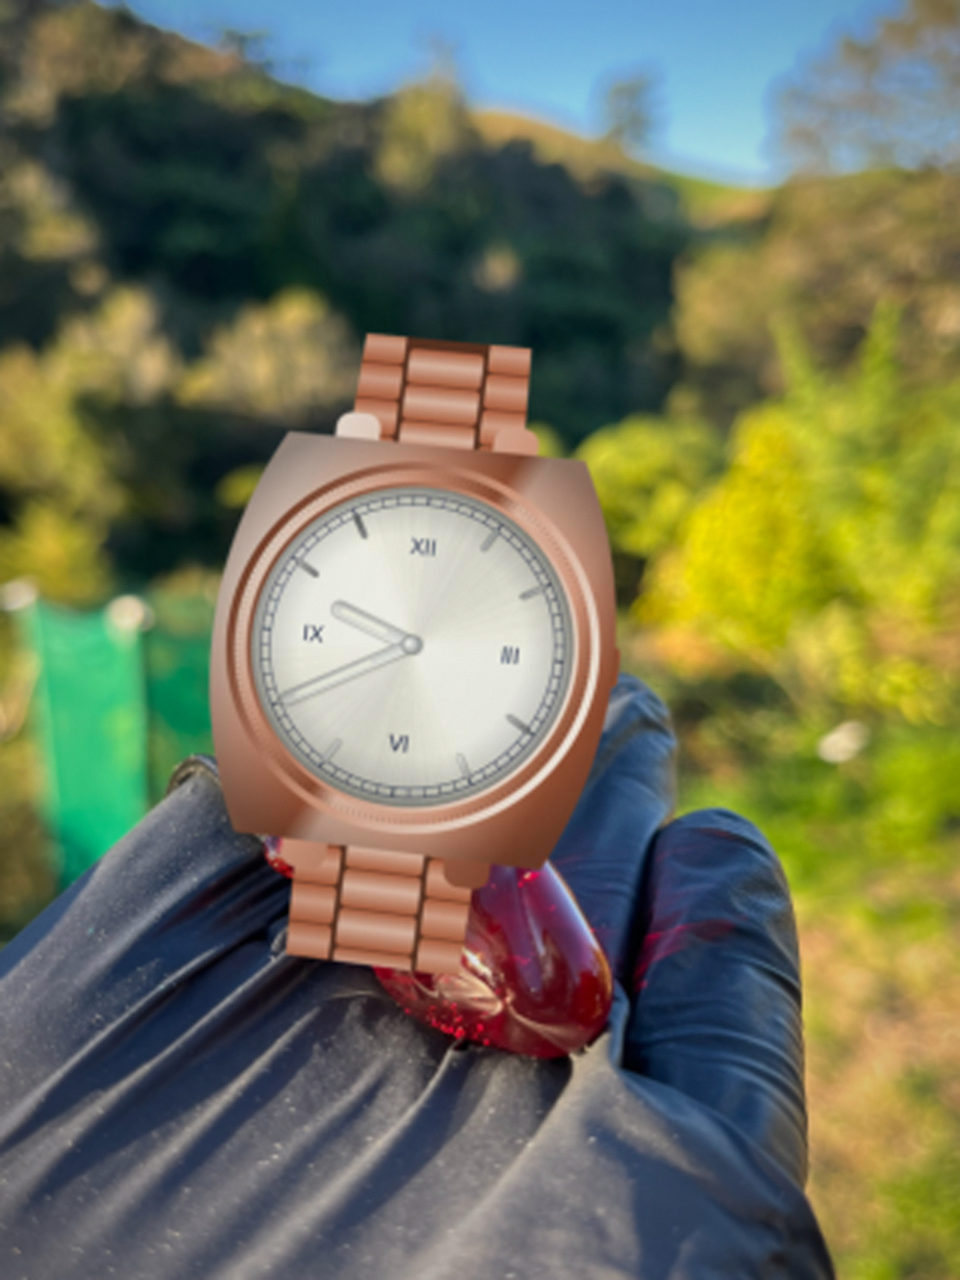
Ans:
9.40
